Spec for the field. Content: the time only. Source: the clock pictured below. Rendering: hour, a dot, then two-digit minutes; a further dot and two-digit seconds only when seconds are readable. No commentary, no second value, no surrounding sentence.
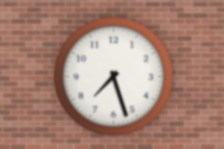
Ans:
7.27
